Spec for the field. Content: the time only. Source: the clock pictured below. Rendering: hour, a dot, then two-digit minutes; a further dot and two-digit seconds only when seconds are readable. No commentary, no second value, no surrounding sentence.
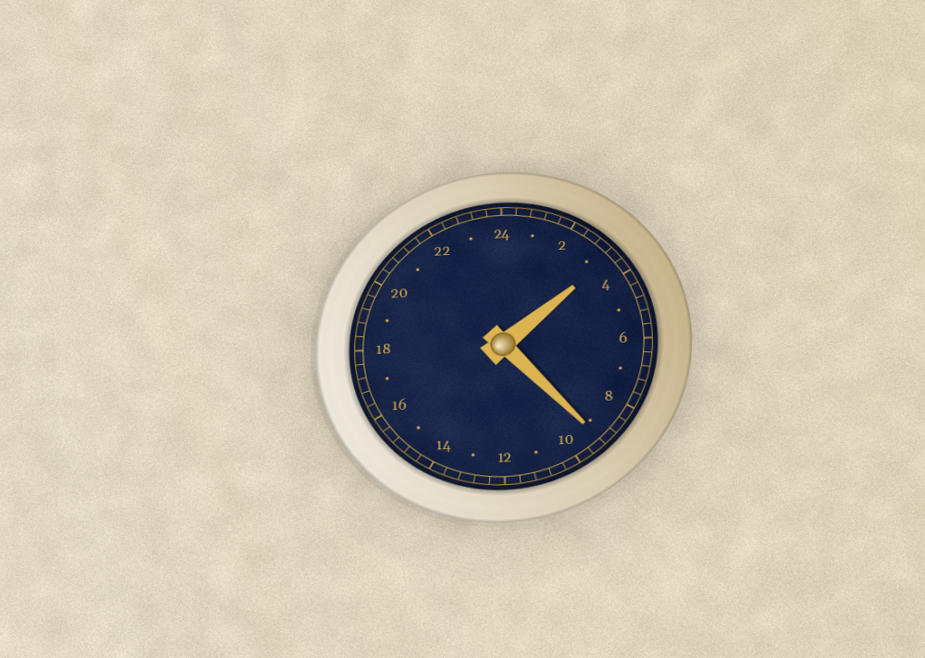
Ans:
3.23
